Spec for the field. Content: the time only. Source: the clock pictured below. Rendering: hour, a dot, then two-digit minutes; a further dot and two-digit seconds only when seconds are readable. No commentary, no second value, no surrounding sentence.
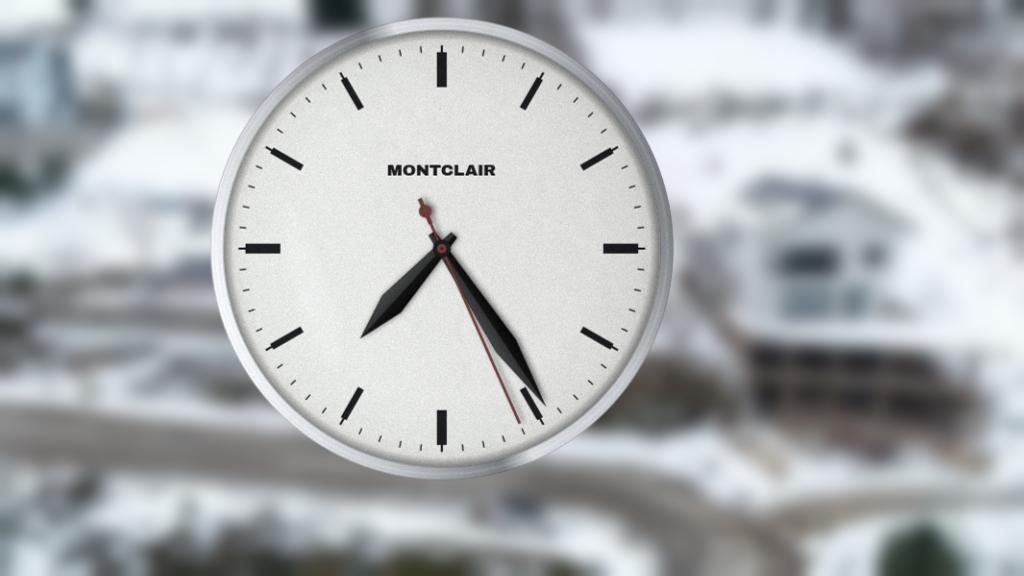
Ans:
7.24.26
